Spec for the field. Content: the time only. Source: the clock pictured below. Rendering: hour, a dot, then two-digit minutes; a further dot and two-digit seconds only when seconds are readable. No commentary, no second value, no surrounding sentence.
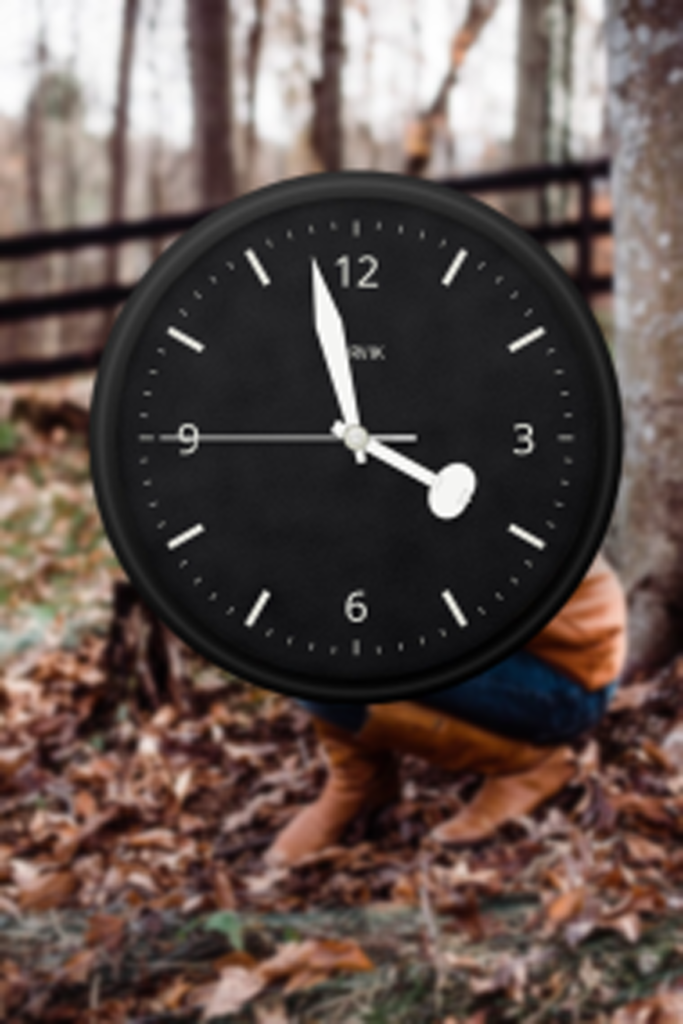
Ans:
3.57.45
